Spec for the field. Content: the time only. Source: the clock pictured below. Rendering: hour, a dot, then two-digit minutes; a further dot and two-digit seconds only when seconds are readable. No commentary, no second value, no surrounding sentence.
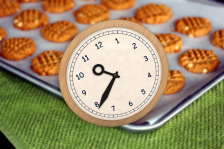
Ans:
10.39
